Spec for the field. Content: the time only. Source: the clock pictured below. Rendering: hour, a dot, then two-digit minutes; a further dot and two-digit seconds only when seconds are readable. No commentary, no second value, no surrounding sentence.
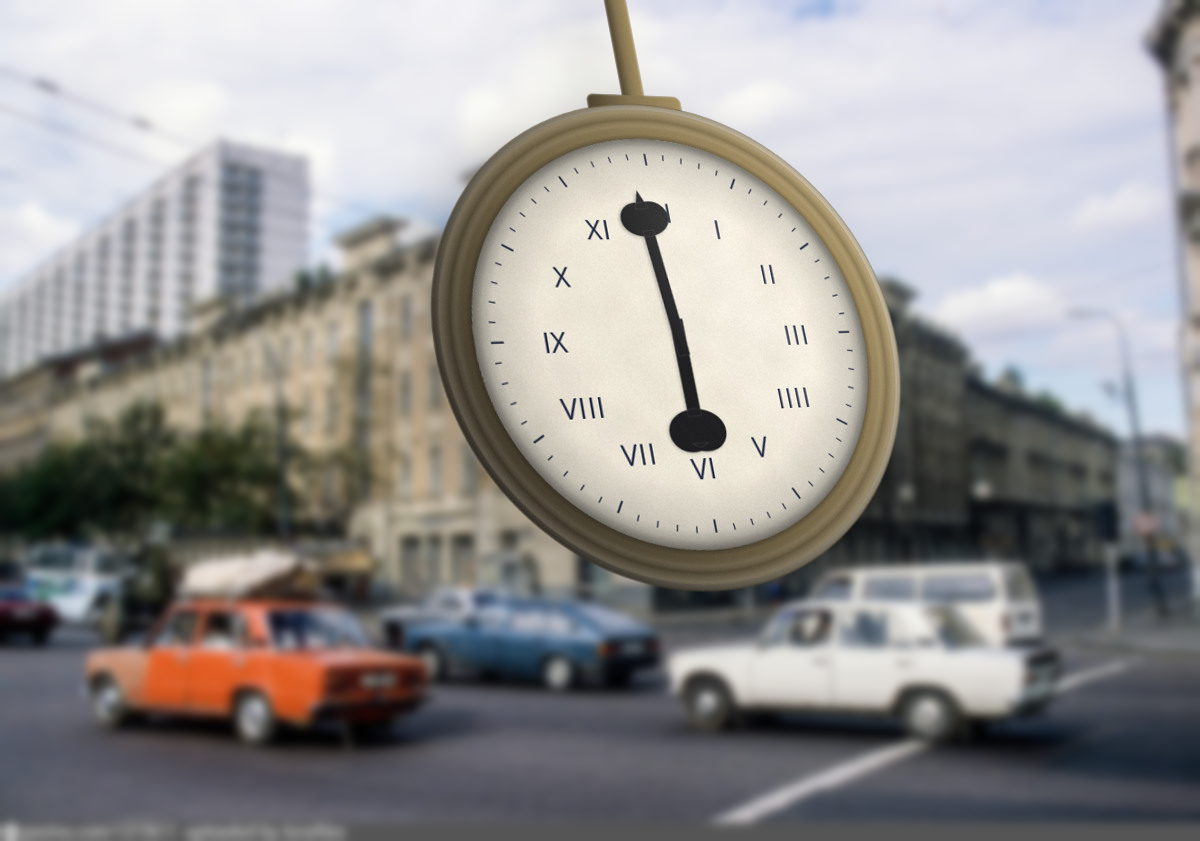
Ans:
5.59
